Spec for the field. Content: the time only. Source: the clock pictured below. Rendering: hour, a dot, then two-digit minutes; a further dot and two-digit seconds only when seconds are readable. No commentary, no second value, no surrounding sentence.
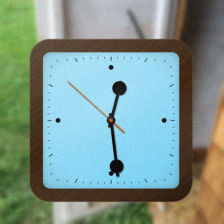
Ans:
12.28.52
